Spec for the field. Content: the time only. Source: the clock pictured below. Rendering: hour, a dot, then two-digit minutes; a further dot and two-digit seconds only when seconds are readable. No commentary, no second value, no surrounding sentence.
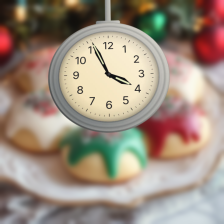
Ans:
3.56
